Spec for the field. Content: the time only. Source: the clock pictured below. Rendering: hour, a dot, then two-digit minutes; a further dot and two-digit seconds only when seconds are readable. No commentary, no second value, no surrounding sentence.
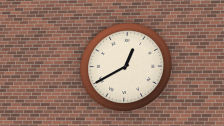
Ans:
12.40
